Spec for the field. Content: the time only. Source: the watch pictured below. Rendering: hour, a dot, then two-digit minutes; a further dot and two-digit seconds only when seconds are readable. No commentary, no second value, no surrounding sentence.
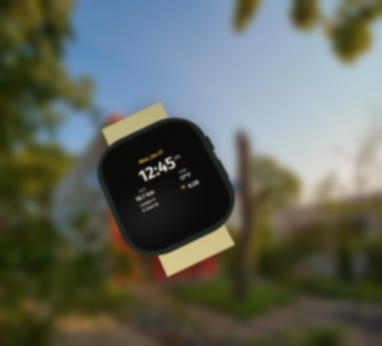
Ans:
12.45
